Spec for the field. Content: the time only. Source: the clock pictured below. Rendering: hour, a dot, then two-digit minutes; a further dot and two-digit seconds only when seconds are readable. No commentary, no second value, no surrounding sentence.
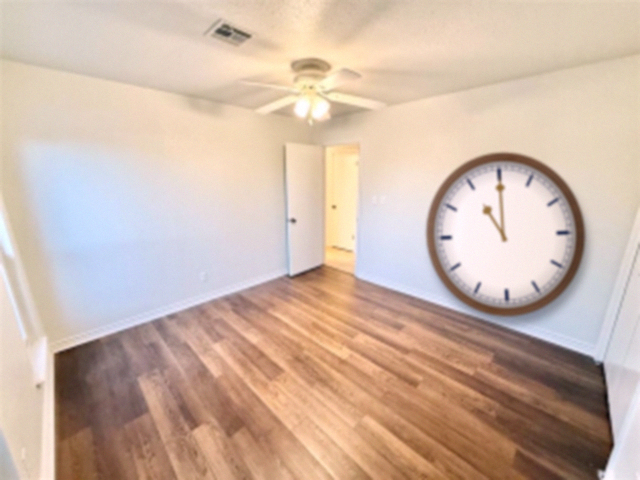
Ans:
11.00
